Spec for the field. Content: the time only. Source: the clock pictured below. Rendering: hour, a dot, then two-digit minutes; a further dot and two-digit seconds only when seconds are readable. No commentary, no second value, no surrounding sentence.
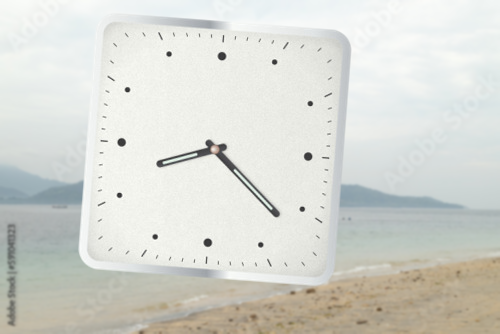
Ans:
8.22
